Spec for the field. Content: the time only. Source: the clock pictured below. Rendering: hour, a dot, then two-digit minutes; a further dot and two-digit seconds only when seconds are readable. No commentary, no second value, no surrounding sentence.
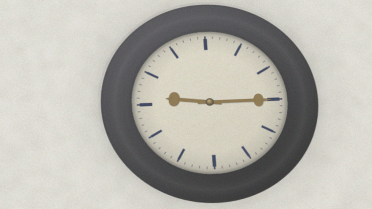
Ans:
9.15
